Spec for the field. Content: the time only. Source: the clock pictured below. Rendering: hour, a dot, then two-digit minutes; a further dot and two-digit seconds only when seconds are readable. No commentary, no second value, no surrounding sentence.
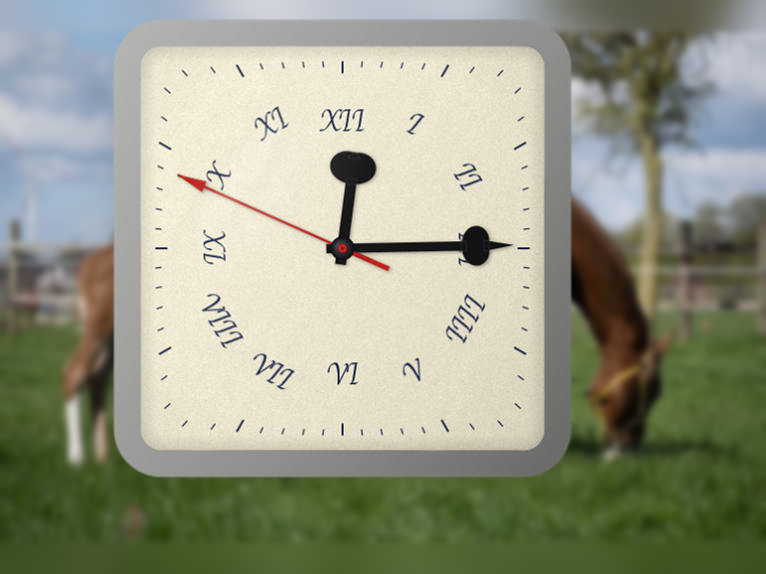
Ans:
12.14.49
